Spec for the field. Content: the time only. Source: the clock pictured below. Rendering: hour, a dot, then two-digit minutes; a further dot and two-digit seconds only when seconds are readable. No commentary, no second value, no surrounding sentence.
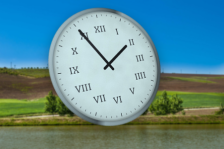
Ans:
1.55
